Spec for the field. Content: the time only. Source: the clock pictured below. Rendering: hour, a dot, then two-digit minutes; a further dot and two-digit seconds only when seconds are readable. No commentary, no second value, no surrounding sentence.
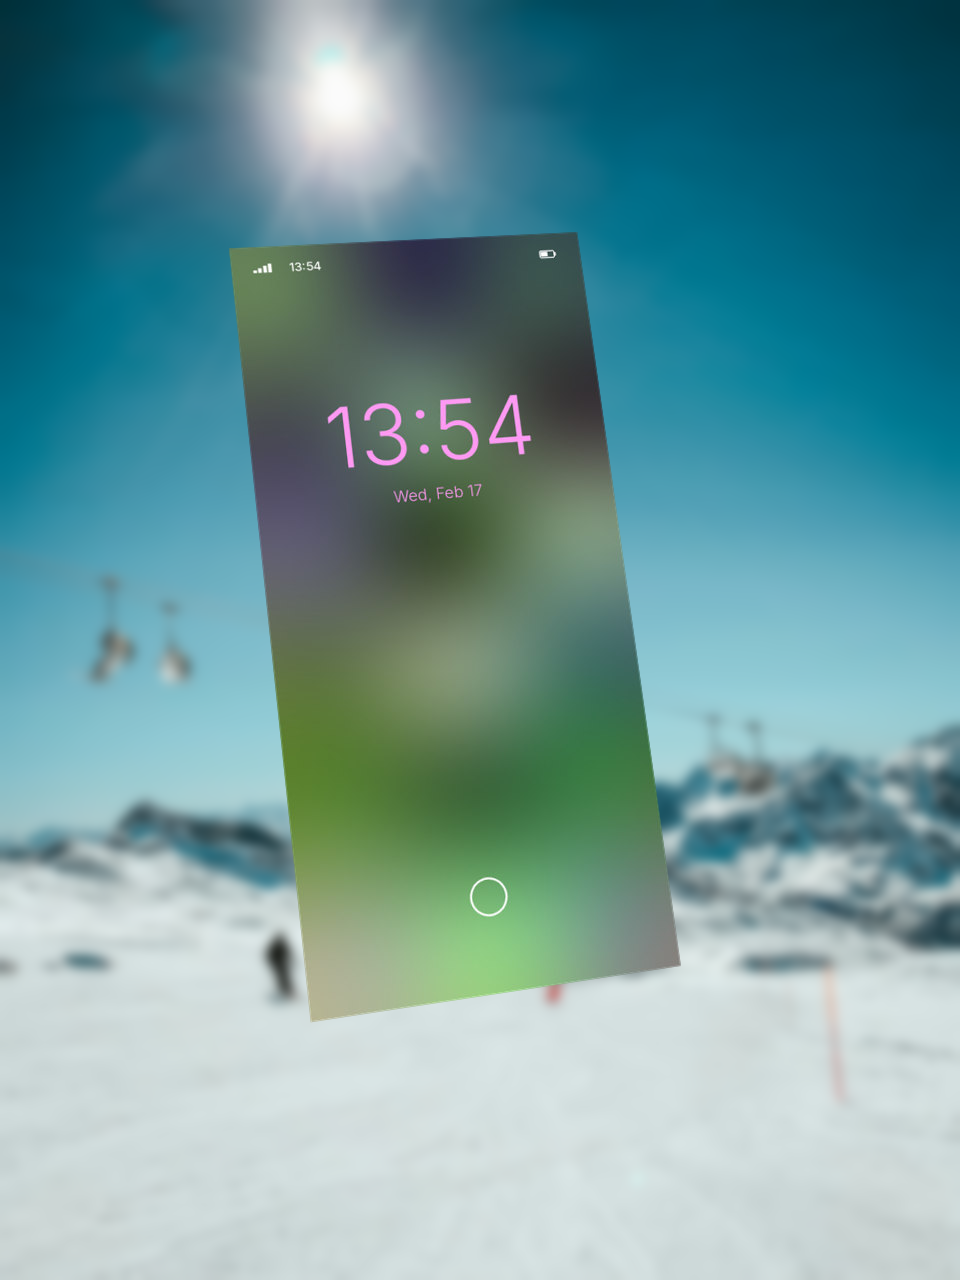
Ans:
13.54
